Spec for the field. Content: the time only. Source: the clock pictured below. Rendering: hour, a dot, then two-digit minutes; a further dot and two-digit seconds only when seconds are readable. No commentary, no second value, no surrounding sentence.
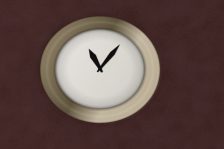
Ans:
11.06
